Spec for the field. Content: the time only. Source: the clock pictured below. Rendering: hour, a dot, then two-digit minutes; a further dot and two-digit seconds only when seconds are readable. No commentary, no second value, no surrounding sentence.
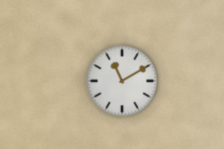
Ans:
11.10
